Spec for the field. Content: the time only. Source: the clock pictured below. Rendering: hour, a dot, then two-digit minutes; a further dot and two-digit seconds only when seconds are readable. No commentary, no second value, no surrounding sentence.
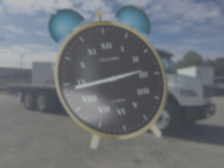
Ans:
2.44
